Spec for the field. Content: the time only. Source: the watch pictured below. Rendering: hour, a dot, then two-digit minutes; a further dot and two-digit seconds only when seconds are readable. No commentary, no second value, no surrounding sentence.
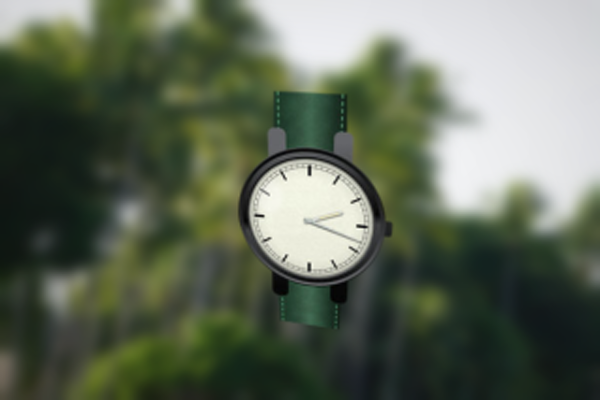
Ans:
2.18
